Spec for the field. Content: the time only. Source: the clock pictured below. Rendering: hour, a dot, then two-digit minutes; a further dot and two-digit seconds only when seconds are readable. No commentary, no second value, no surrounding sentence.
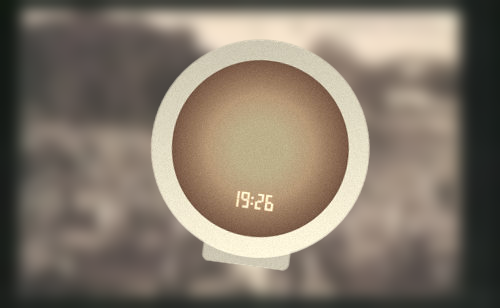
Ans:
19.26
